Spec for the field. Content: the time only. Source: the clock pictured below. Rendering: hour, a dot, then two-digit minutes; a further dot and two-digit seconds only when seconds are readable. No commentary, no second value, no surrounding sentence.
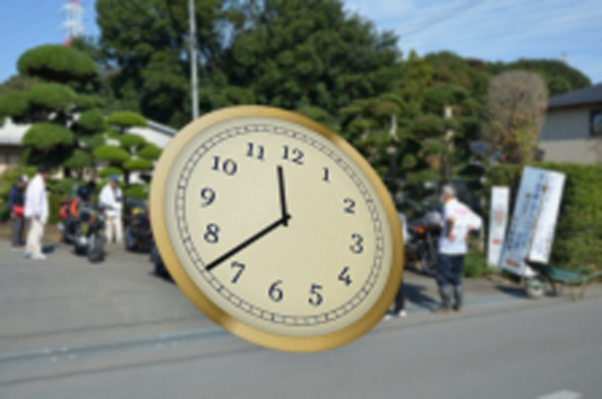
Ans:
11.37
